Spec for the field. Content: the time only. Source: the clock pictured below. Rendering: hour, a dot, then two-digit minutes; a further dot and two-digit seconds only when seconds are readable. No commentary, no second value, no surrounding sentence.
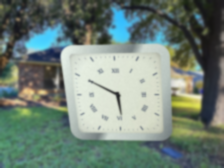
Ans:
5.50
